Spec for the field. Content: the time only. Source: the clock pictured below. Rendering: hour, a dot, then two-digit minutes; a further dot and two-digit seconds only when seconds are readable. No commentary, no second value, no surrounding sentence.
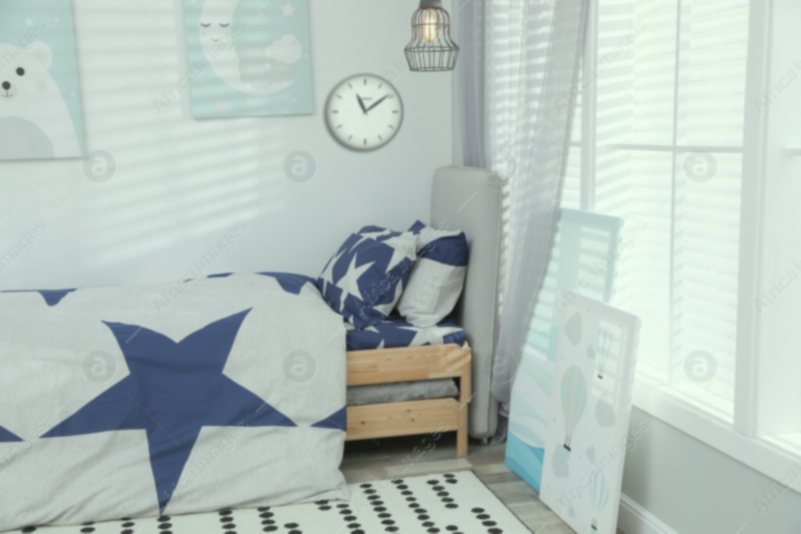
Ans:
11.09
